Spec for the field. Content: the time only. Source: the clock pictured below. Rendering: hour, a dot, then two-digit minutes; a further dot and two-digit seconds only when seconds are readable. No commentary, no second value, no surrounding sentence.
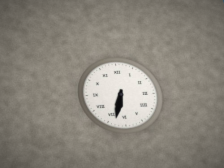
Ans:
6.33
